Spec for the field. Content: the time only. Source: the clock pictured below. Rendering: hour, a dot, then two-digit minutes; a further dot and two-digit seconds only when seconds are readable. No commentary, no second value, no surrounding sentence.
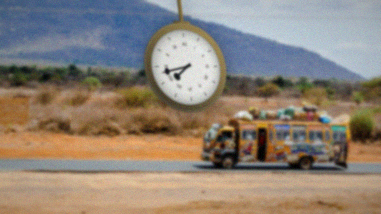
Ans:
7.43
